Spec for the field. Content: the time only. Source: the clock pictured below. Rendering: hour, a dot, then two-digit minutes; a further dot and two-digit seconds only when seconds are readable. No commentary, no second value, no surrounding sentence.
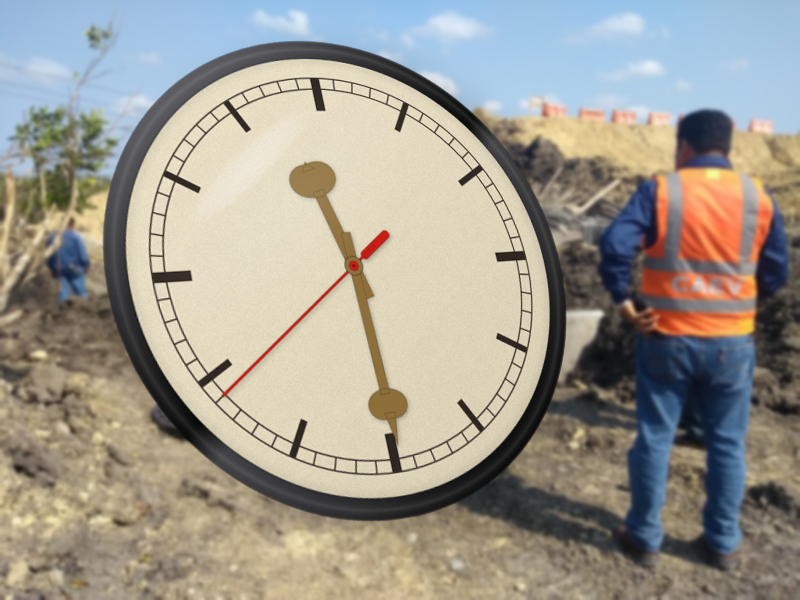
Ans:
11.29.39
